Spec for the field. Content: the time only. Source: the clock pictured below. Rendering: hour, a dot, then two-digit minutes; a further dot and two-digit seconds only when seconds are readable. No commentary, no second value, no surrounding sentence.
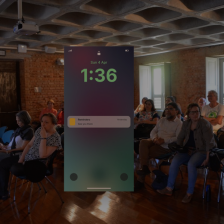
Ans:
1.36
